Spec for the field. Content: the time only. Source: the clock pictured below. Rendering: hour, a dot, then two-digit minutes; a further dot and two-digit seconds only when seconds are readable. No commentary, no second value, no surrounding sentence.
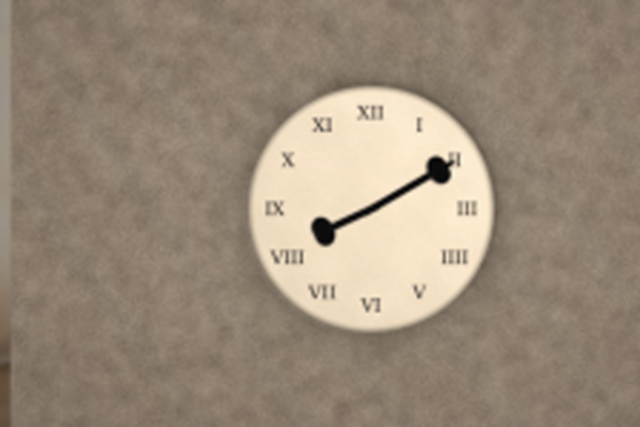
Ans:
8.10
